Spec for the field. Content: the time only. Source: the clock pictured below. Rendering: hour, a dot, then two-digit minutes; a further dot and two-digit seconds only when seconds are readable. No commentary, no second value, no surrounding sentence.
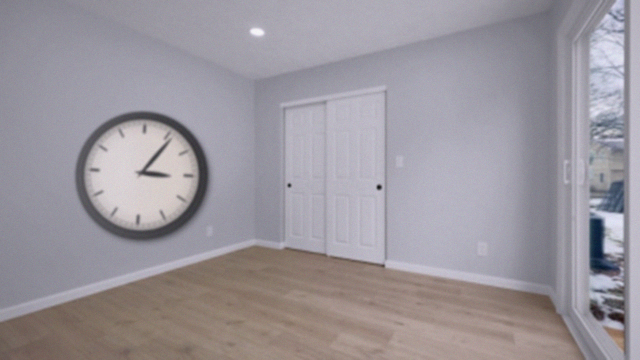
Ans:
3.06
